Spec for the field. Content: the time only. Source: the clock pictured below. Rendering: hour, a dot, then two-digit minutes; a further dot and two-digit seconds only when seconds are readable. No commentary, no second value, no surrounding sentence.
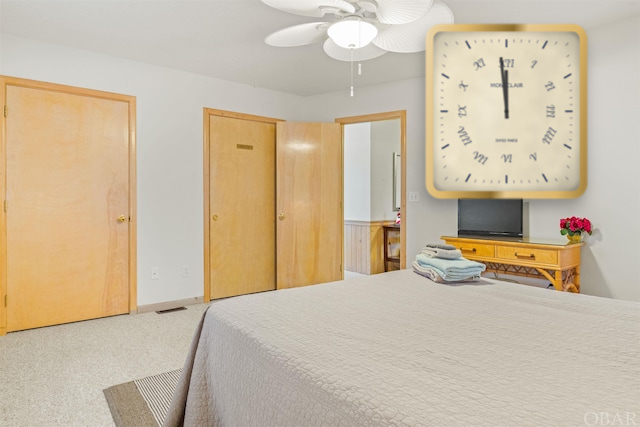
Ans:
11.59
